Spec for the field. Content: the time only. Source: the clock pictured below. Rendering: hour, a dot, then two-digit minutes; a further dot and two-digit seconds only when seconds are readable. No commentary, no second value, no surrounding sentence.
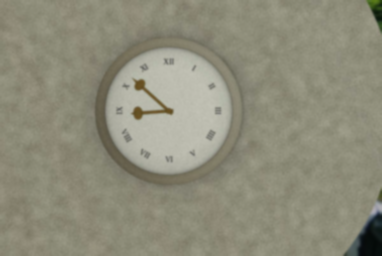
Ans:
8.52
